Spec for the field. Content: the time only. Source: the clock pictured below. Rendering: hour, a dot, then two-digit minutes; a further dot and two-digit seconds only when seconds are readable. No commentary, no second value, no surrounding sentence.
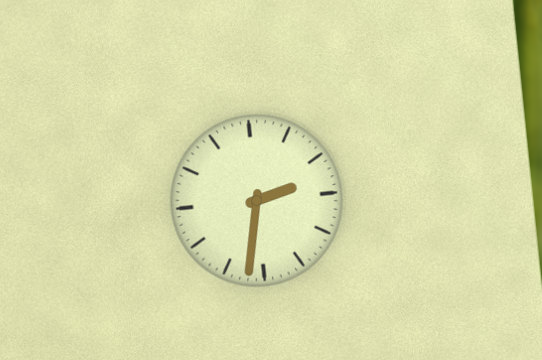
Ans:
2.32
